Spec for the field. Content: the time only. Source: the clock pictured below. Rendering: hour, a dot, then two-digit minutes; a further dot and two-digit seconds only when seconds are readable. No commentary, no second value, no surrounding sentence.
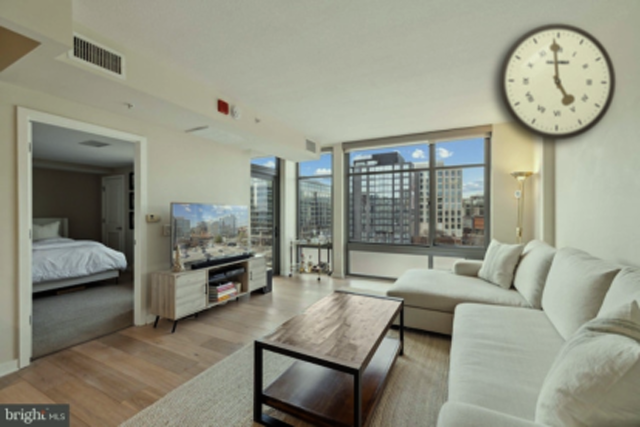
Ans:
4.59
